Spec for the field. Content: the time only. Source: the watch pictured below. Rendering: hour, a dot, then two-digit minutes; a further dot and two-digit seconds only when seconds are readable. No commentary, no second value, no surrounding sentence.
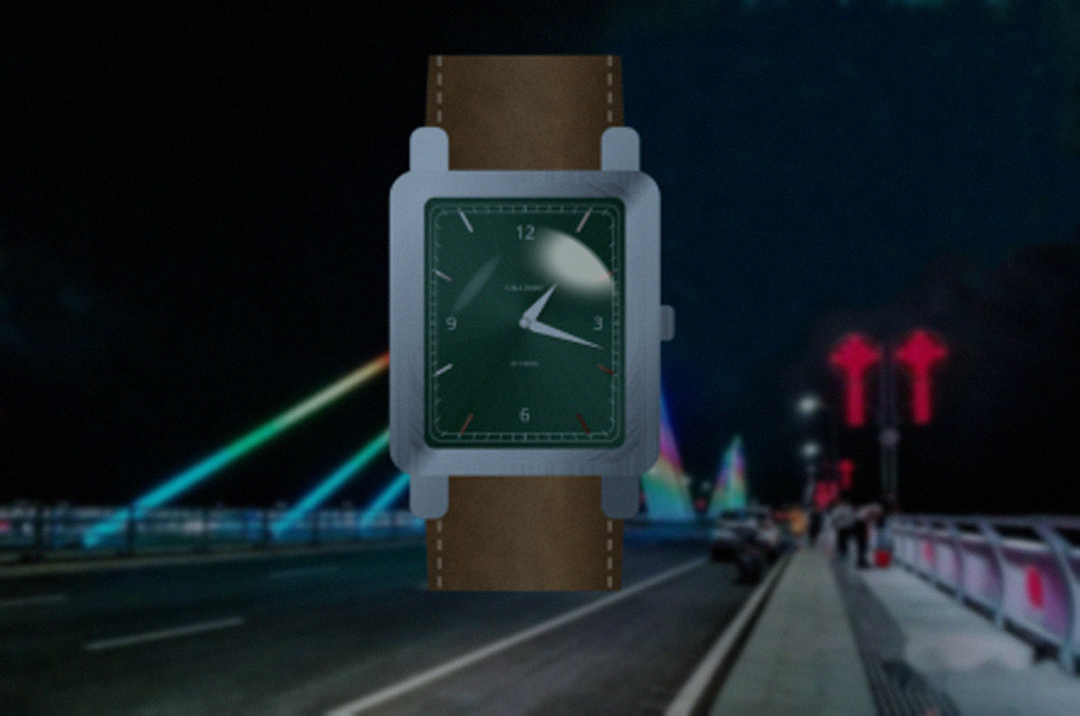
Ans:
1.18
